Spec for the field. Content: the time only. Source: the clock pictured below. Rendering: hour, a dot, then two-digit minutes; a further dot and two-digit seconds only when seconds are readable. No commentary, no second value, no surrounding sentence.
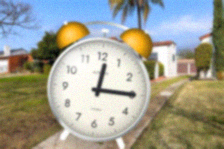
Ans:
12.15
